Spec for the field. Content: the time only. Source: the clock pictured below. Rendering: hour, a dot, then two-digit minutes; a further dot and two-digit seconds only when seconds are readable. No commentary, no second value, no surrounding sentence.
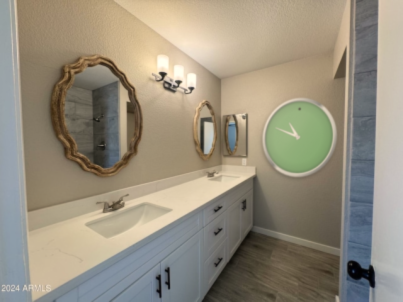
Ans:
10.48
